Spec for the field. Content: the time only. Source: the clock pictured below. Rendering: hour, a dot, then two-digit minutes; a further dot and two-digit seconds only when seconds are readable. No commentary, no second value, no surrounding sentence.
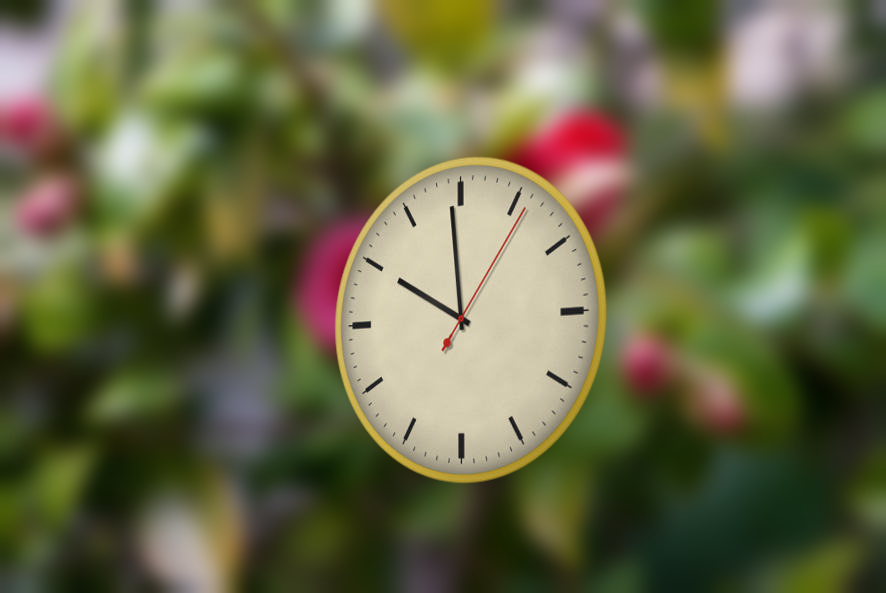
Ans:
9.59.06
